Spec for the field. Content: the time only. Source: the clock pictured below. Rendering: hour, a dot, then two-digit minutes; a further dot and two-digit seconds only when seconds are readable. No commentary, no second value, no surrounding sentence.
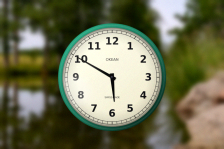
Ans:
5.50
